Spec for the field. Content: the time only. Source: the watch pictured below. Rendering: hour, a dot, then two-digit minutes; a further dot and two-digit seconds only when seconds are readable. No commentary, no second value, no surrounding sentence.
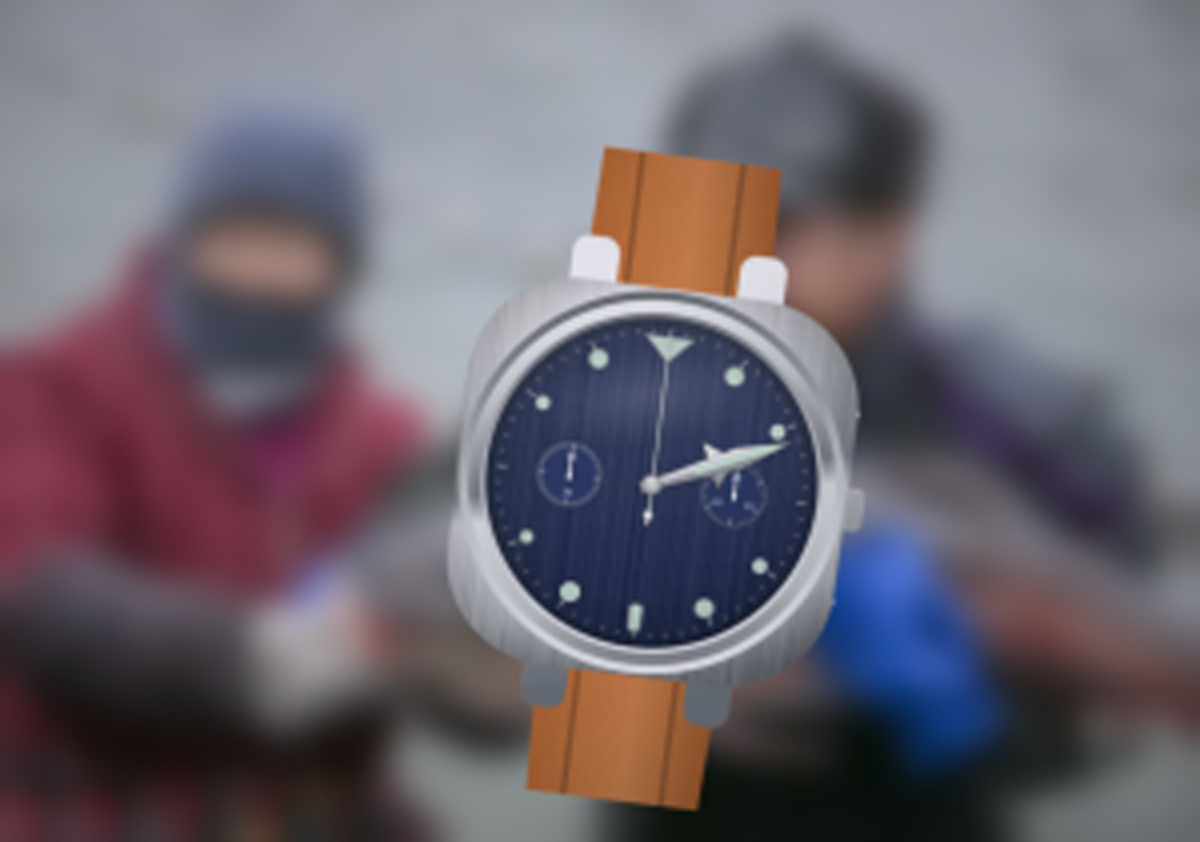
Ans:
2.11
